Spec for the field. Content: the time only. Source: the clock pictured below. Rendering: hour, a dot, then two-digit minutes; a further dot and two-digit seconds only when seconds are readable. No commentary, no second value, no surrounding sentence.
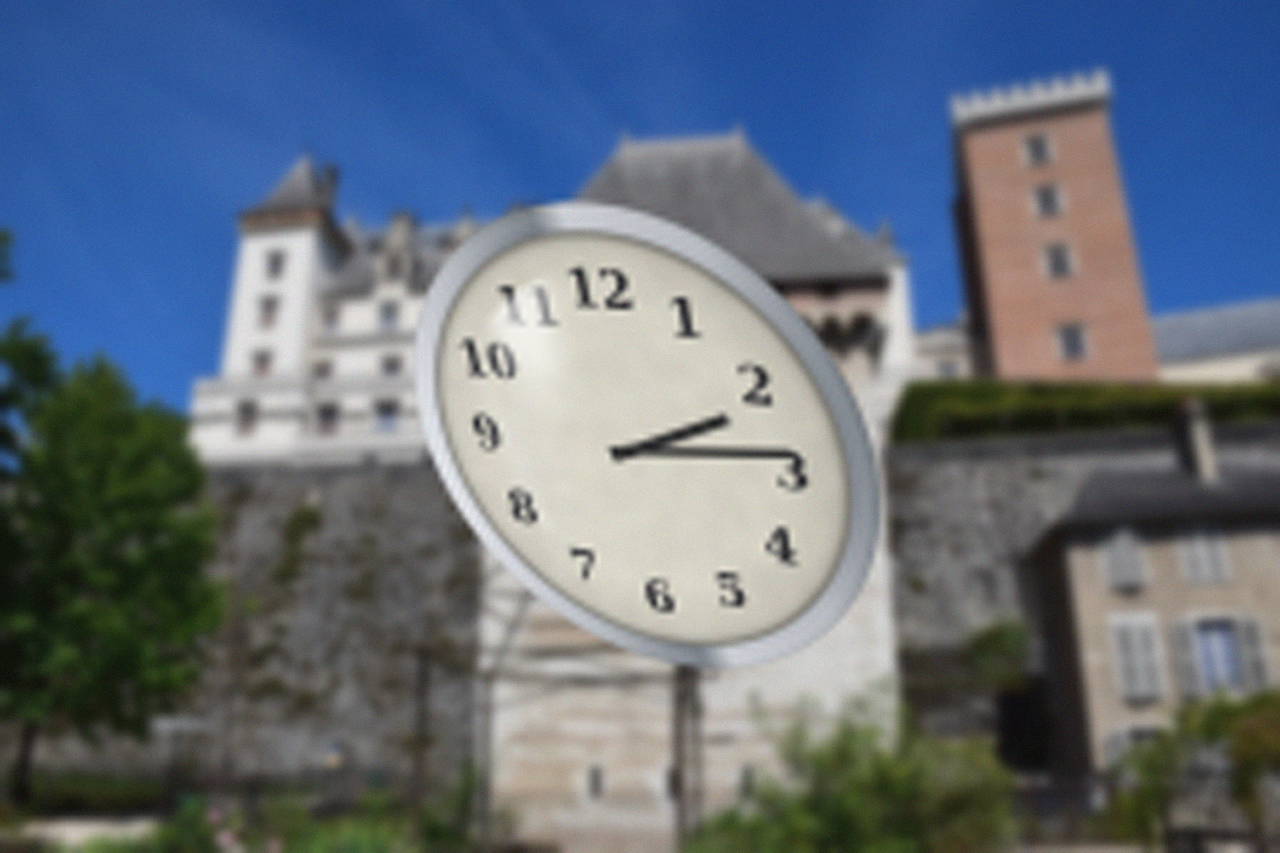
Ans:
2.14
